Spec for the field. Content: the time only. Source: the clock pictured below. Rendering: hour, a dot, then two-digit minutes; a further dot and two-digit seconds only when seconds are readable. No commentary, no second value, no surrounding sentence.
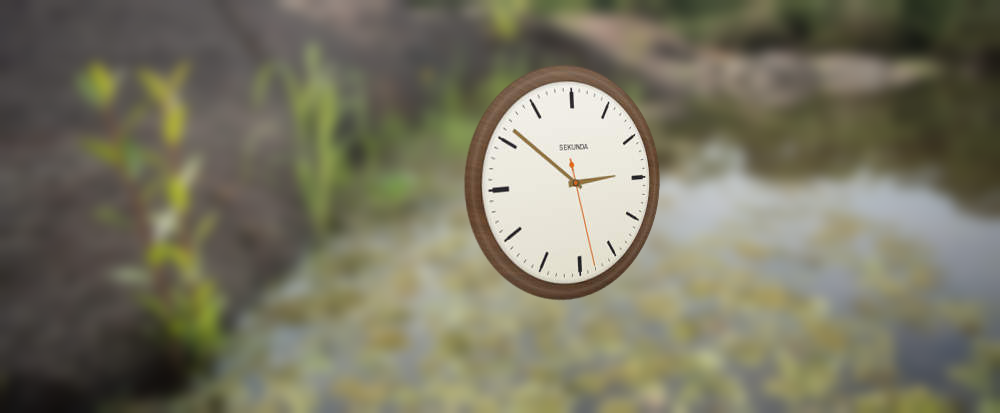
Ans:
2.51.28
